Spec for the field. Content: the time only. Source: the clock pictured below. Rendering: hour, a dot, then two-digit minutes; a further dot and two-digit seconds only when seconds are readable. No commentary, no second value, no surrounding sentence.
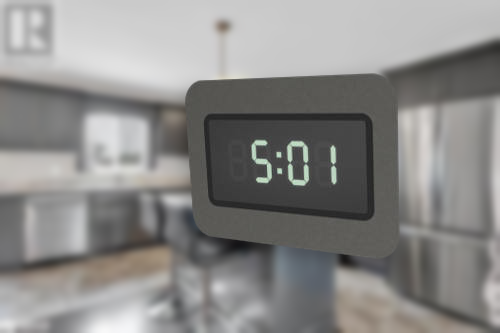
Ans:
5.01
